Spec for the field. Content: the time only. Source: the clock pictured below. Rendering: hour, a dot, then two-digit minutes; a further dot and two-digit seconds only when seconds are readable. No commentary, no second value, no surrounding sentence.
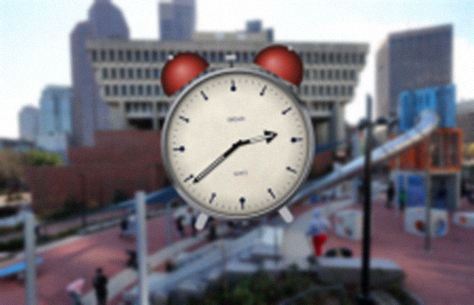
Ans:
2.39
